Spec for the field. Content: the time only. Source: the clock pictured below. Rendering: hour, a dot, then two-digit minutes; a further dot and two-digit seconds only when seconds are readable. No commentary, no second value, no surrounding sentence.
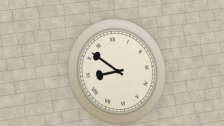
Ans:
8.52
